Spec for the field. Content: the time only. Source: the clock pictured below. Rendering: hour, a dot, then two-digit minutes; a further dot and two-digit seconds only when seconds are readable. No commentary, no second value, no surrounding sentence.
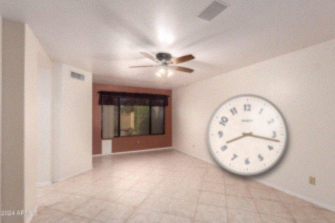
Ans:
8.17
